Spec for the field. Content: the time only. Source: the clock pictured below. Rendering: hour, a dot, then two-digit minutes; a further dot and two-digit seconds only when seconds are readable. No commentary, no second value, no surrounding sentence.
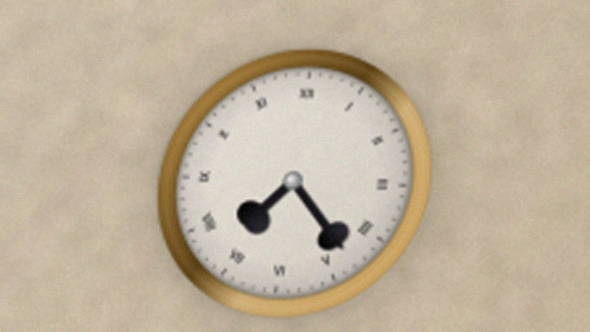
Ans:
7.23
